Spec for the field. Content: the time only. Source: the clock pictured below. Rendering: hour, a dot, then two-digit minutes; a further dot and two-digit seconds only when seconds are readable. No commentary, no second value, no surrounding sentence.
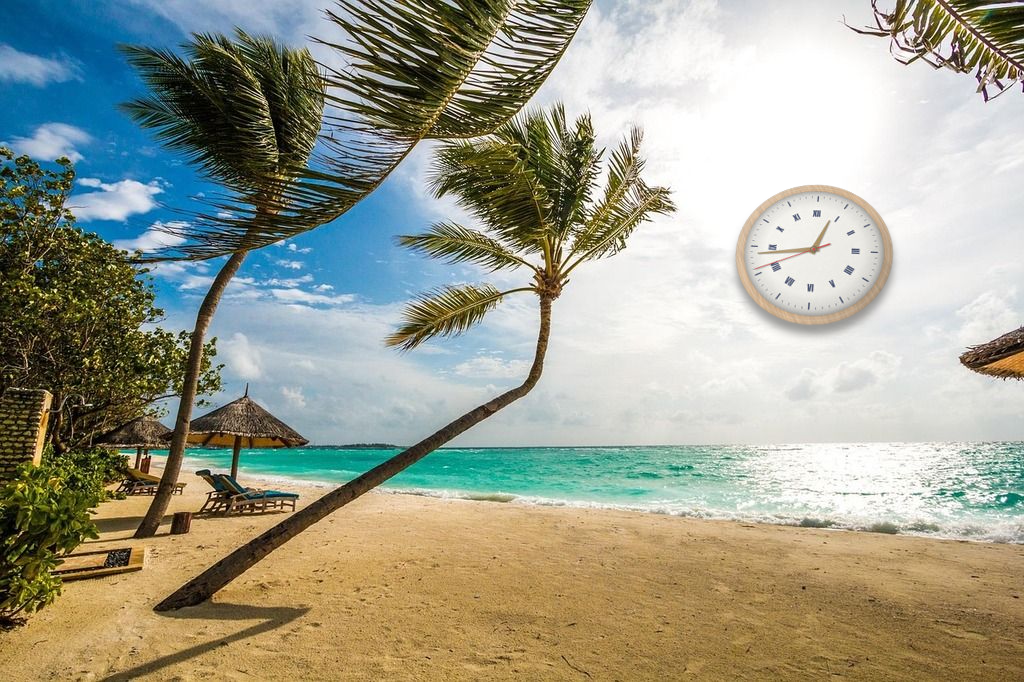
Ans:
12.43.41
